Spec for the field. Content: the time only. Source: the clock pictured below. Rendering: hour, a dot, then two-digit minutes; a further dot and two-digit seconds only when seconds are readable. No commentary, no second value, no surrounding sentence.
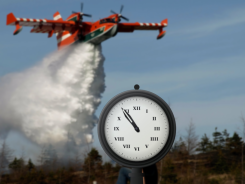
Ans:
10.54
